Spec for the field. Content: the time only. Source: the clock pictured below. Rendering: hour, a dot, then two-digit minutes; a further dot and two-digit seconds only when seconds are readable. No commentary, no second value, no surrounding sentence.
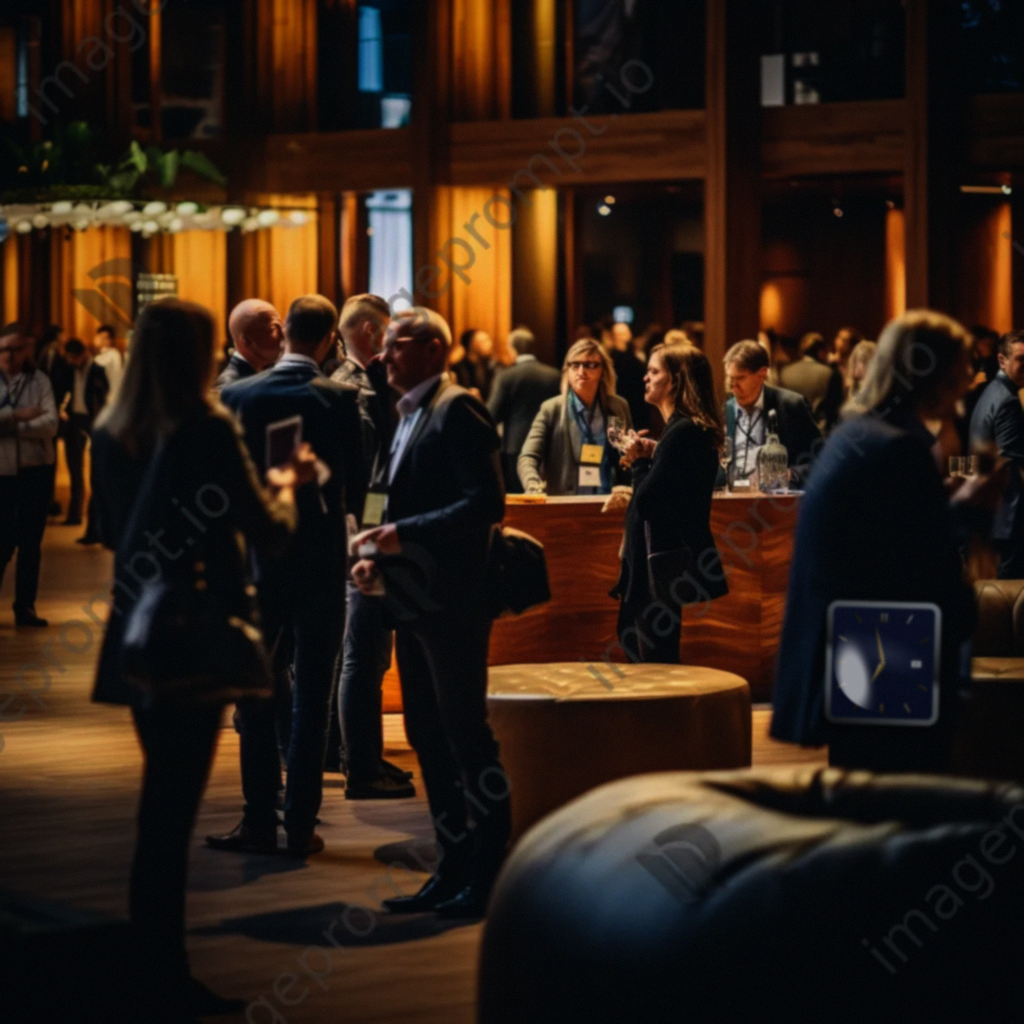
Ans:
6.58
